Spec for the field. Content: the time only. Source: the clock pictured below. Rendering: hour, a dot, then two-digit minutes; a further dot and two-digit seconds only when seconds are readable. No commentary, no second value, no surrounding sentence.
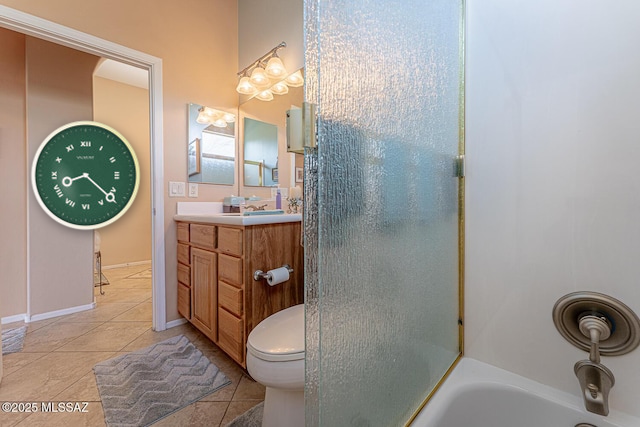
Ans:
8.22
